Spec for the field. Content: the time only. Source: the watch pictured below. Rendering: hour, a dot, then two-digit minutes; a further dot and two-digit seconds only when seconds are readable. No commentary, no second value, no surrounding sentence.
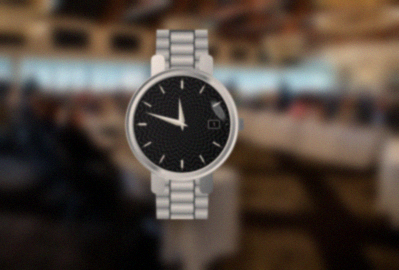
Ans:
11.48
